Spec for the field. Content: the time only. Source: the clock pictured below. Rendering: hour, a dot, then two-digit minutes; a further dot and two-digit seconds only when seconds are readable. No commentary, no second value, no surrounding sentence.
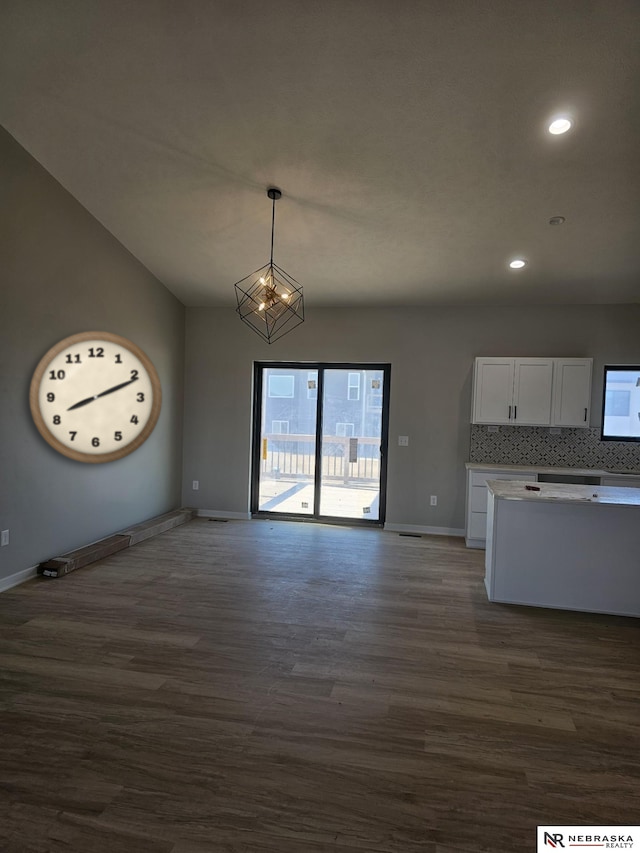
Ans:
8.11
